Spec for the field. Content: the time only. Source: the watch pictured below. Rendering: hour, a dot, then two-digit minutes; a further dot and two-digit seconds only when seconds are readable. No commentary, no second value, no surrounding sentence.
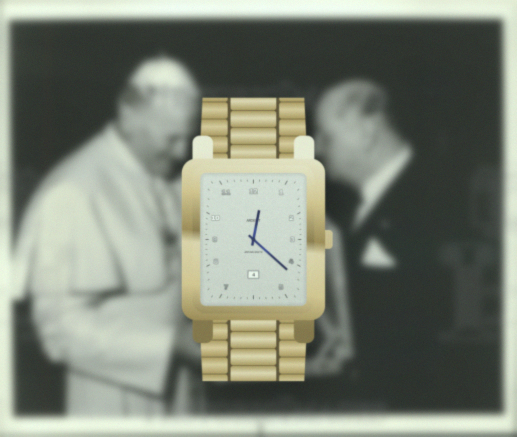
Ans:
12.22
